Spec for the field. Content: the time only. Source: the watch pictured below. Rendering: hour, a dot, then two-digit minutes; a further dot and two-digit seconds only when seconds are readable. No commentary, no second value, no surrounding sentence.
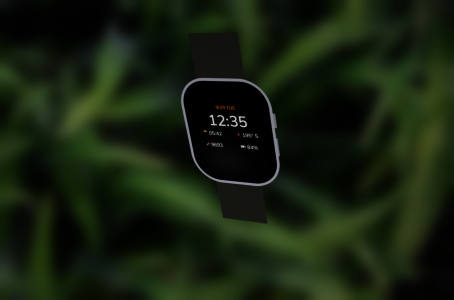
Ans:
12.35
